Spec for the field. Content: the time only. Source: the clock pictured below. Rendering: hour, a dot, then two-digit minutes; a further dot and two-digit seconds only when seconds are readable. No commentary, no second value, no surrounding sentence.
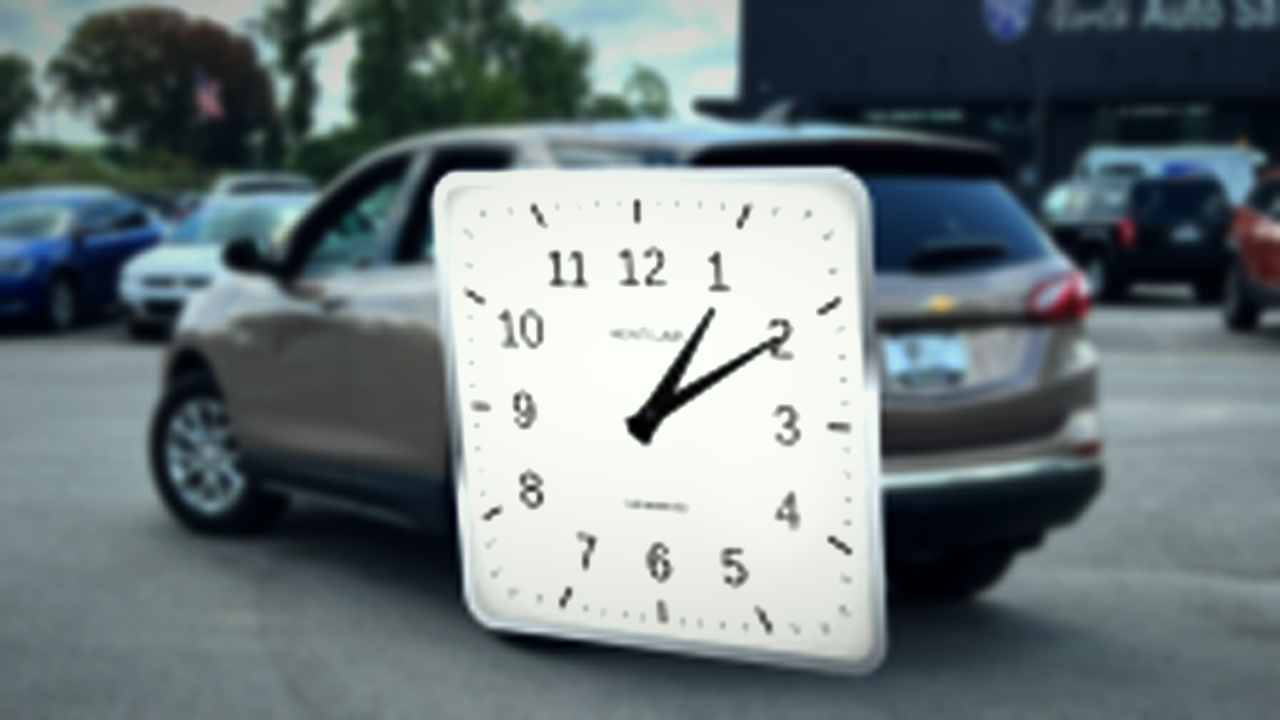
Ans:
1.10
